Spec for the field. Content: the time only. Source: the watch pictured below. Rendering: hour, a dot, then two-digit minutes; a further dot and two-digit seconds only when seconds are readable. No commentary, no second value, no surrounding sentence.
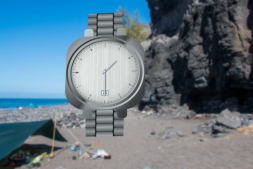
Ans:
1.30
